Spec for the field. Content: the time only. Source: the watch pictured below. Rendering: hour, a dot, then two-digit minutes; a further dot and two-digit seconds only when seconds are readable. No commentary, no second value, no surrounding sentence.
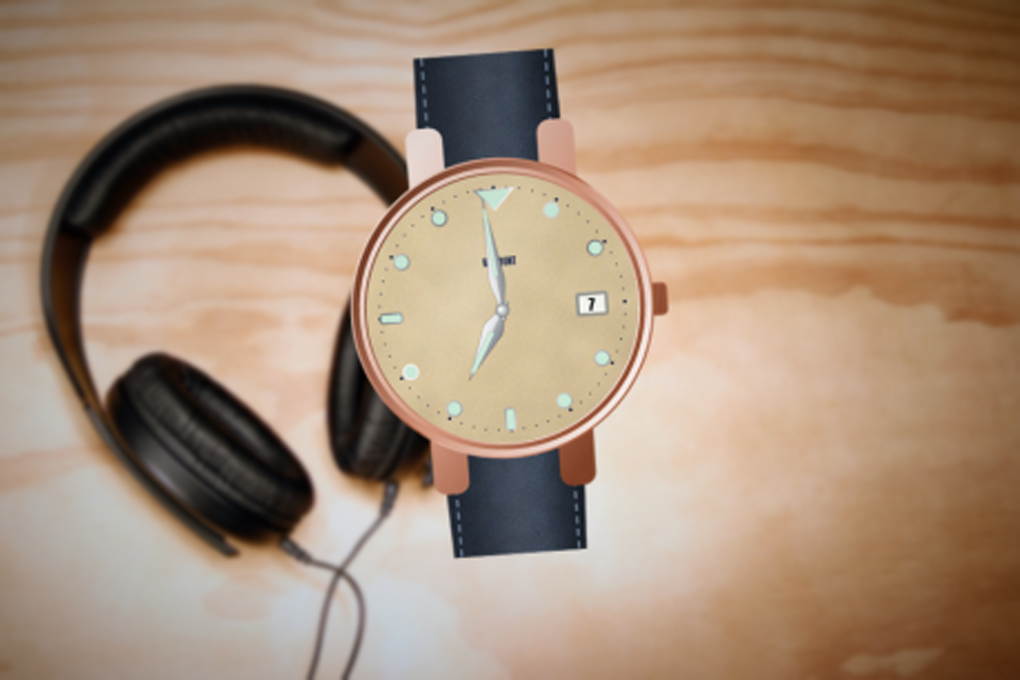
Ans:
6.59
